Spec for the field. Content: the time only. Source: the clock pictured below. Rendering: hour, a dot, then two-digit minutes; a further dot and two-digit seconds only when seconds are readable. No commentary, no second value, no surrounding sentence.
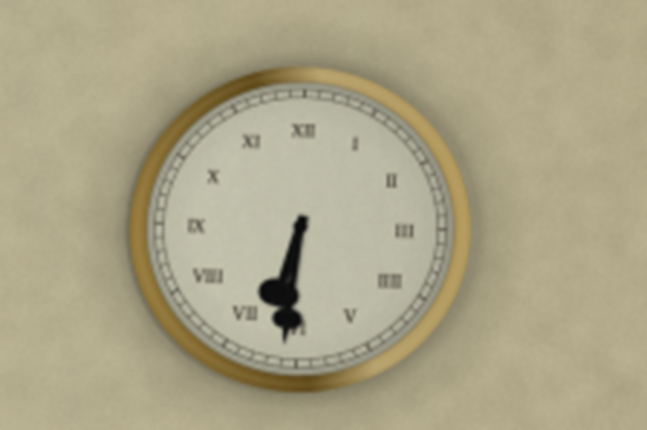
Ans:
6.31
